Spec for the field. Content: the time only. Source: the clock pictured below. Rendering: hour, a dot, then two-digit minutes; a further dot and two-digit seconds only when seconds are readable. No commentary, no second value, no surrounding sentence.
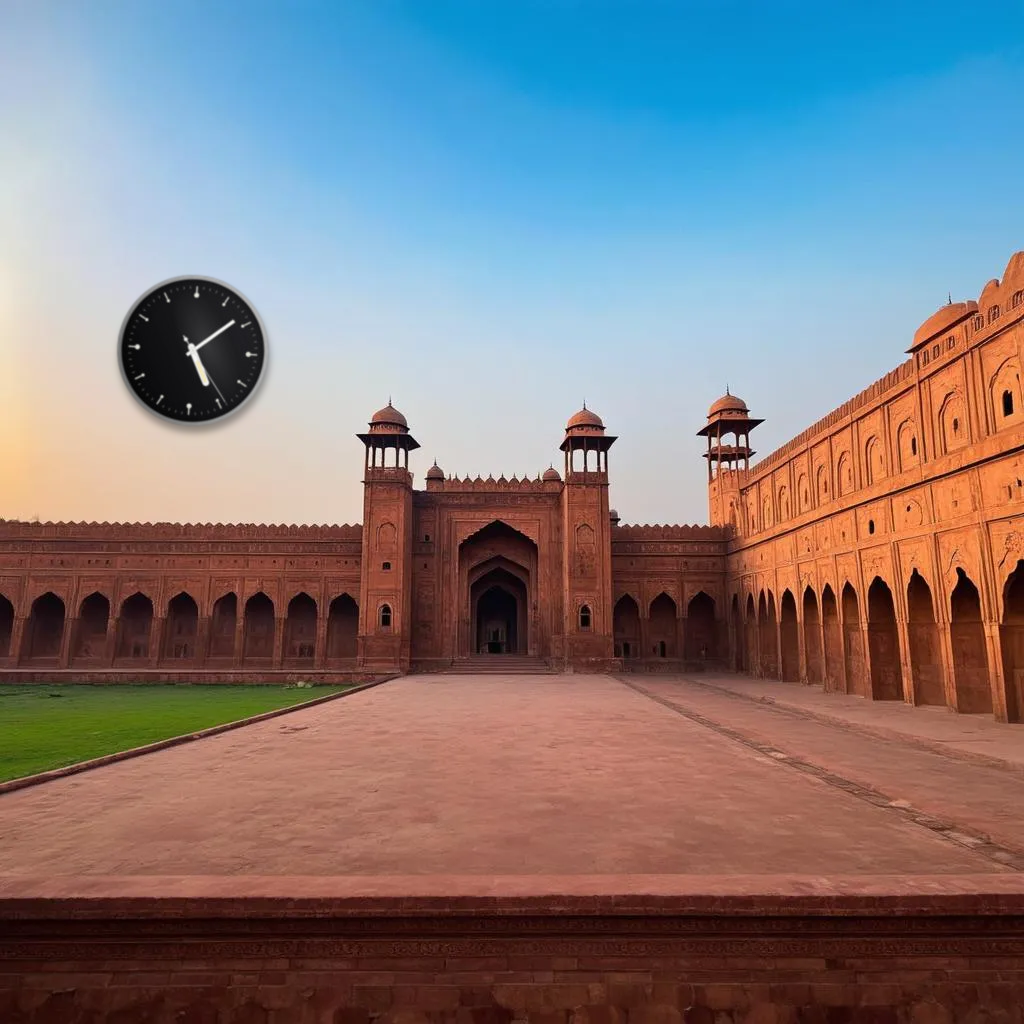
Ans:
5.08.24
